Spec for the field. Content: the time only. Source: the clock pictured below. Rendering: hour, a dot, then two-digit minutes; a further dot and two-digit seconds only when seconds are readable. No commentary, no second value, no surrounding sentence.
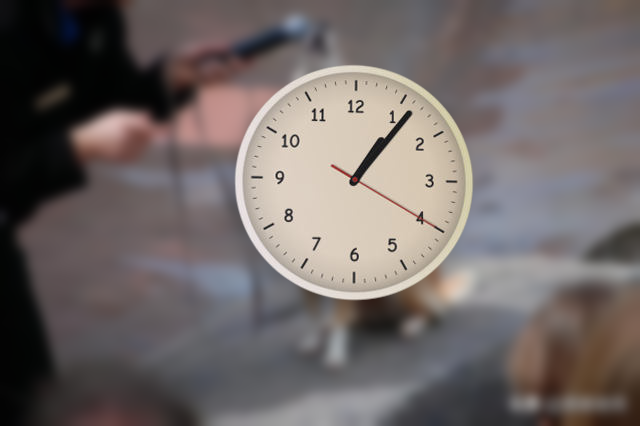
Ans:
1.06.20
